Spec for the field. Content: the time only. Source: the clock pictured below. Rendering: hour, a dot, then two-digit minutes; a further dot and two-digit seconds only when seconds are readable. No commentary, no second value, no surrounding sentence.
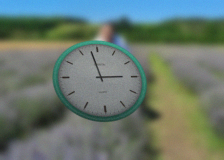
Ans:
2.58
